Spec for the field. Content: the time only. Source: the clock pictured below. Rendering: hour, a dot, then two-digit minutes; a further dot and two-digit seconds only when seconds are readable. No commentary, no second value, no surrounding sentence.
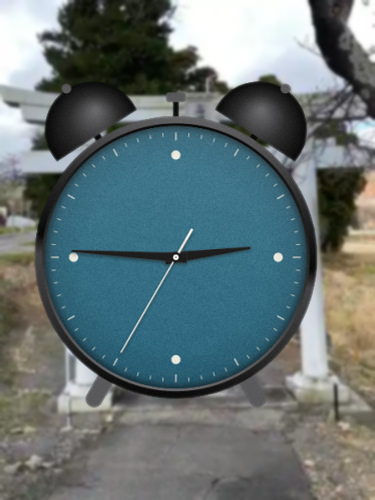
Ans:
2.45.35
